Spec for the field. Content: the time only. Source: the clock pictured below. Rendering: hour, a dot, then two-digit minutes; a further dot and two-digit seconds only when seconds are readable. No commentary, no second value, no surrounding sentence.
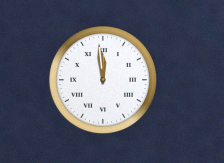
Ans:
11.59
